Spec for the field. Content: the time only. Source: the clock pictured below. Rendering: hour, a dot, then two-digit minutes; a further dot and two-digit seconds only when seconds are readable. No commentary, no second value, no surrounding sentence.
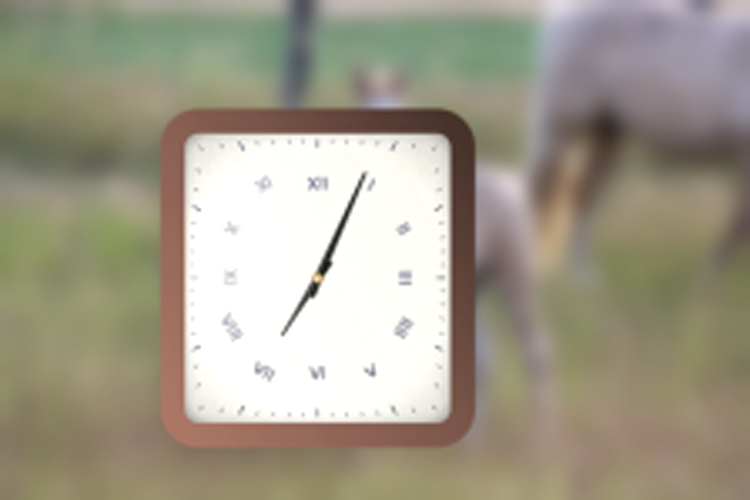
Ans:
7.04
